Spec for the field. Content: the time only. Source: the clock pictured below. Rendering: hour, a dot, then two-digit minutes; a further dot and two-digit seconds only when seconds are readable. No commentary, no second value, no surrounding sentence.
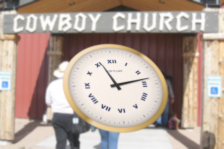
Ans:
11.13
